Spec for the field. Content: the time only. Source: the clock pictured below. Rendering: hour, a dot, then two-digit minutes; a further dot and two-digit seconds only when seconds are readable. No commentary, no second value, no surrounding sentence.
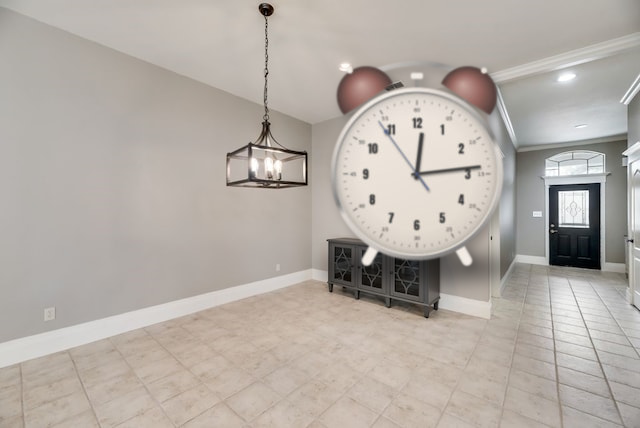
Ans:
12.13.54
